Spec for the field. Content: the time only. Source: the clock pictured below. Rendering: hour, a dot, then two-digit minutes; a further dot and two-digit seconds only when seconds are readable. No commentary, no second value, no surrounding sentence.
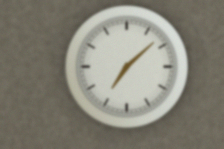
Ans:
7.08
